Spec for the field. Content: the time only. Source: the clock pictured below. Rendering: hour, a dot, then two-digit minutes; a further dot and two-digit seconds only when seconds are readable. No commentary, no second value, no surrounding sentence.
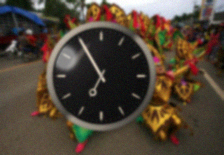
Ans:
6.55
